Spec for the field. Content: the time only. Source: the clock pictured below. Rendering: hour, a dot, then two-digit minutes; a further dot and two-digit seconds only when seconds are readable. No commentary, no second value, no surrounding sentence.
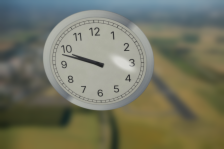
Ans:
9.48
